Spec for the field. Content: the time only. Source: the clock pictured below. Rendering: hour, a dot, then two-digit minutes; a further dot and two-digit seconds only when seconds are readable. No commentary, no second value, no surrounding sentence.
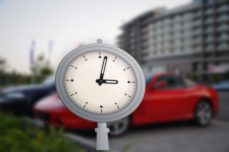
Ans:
3.02
